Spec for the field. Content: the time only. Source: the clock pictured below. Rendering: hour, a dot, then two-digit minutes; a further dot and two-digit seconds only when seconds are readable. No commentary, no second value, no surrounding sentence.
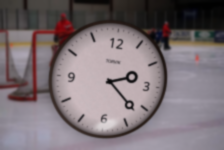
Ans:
2.22
